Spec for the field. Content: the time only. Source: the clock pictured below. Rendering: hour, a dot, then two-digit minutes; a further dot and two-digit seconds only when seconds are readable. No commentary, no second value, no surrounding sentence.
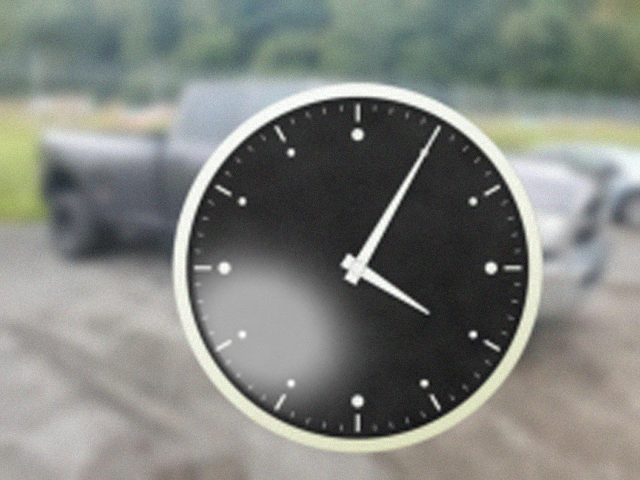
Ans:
4.05
